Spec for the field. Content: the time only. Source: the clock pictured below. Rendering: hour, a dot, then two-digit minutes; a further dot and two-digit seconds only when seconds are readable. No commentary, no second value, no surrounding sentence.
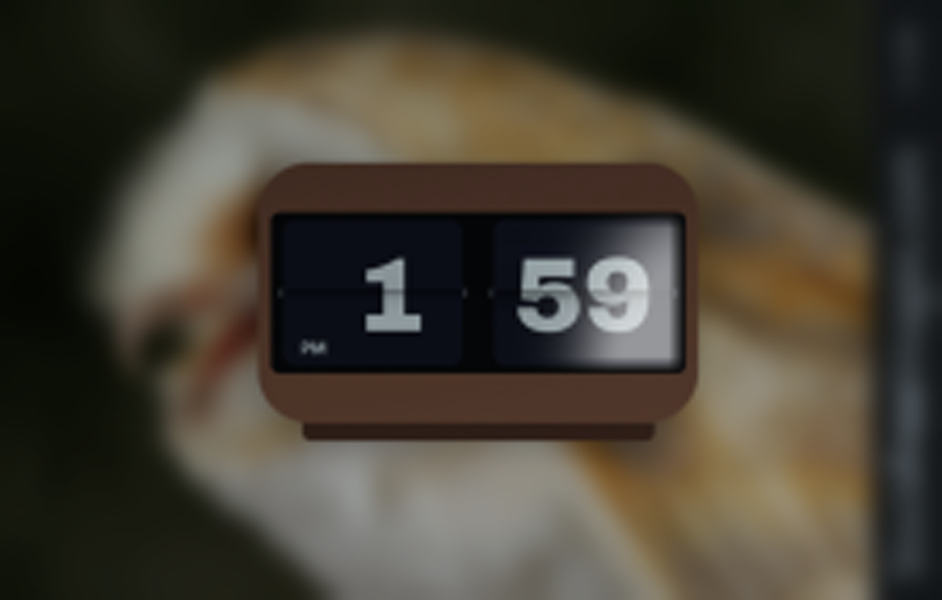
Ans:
1.59
